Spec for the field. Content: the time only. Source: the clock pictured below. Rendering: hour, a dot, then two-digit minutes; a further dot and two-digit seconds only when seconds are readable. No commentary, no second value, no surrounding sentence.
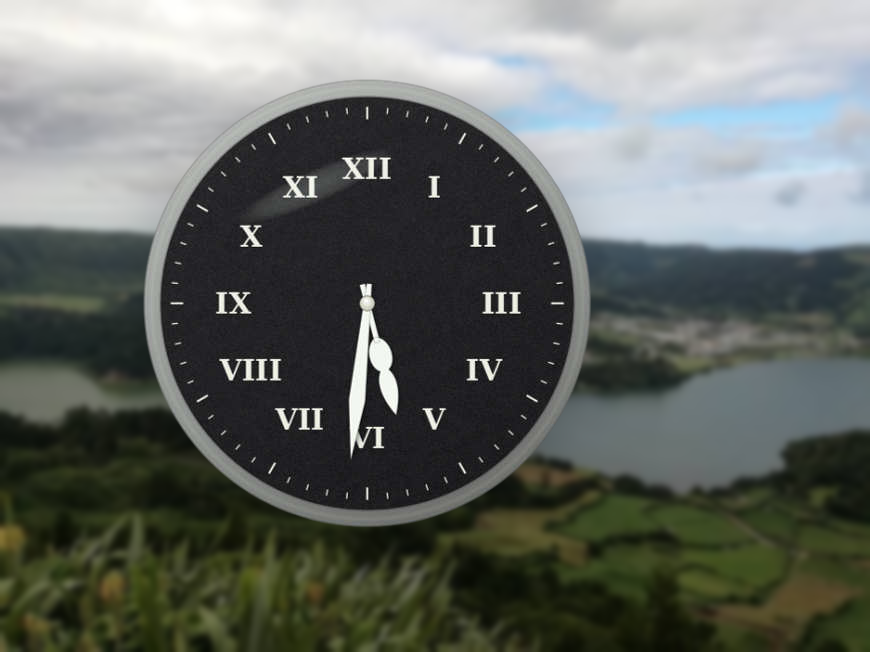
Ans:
5.31
